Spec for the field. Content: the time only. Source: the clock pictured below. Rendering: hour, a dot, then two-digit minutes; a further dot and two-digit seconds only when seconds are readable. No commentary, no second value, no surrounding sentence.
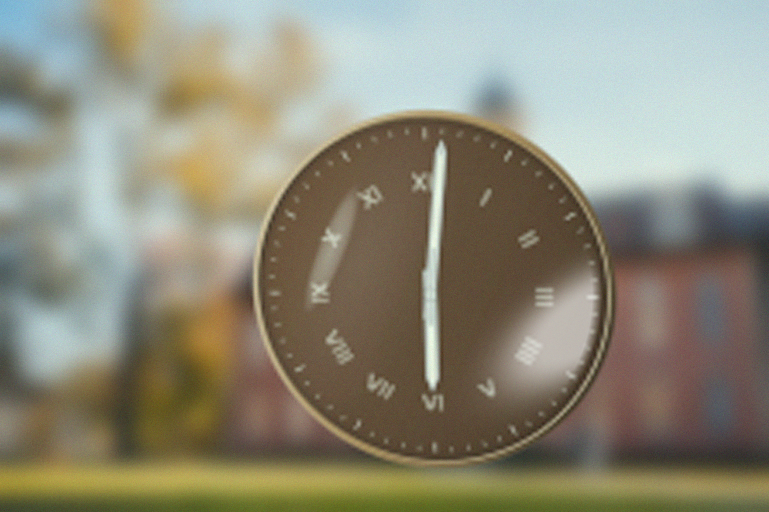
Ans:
6.01
